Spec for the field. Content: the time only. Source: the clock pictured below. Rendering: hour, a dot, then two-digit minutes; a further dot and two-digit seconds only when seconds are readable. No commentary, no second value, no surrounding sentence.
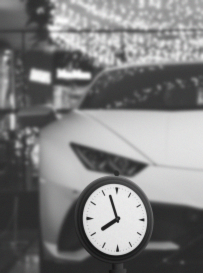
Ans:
7.57
